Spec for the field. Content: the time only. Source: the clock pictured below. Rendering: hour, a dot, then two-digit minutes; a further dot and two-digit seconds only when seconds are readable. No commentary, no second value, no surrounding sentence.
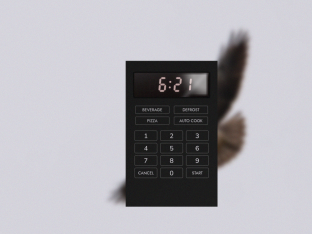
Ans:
6.21
